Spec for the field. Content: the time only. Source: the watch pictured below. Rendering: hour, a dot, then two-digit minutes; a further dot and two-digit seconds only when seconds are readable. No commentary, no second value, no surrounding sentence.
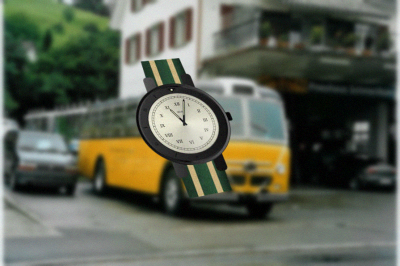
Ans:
11.03
